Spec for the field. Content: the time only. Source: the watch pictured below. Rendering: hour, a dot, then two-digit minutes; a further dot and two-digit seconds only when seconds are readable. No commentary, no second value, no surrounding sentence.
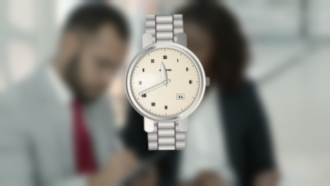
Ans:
11.41
